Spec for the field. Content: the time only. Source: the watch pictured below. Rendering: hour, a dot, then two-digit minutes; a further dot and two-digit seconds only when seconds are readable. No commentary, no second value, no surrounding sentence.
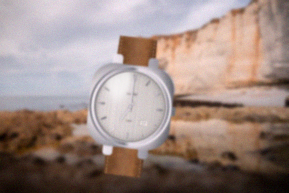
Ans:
7.00
